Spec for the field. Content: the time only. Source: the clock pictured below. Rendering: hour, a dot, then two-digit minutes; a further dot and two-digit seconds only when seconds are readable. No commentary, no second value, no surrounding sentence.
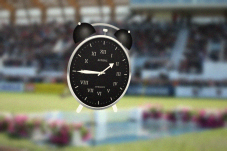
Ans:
1.45
